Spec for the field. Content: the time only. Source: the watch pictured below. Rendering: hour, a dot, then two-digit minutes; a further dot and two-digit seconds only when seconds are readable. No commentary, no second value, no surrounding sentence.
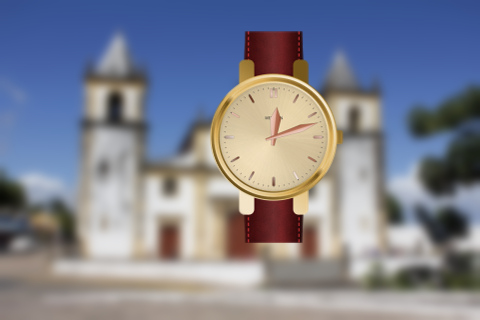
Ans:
12.12
